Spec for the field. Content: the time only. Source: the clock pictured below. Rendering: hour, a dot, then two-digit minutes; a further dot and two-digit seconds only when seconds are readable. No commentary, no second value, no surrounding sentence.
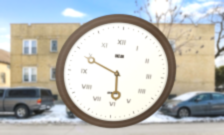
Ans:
5.49
